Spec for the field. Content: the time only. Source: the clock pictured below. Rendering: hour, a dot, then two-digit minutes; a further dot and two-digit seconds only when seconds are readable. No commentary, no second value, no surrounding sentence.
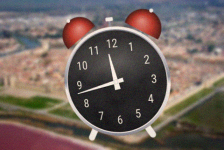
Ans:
11.43
